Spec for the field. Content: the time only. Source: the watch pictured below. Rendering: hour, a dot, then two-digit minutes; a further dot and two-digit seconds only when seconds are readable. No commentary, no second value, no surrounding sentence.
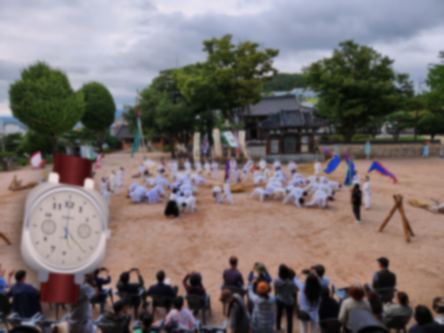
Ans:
5.22
